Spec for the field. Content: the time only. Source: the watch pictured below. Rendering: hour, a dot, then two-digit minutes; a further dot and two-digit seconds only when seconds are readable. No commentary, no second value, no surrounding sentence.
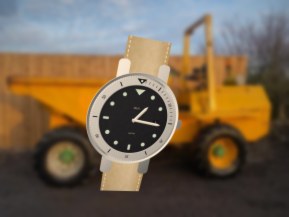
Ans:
1.16
